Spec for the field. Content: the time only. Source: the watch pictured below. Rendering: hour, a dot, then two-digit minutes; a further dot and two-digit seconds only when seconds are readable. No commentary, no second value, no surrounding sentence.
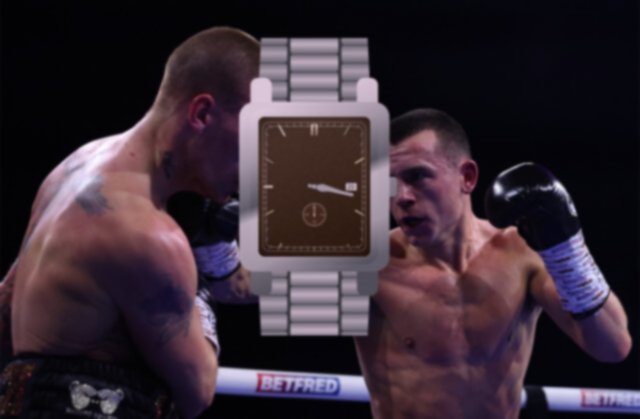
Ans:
3.17
